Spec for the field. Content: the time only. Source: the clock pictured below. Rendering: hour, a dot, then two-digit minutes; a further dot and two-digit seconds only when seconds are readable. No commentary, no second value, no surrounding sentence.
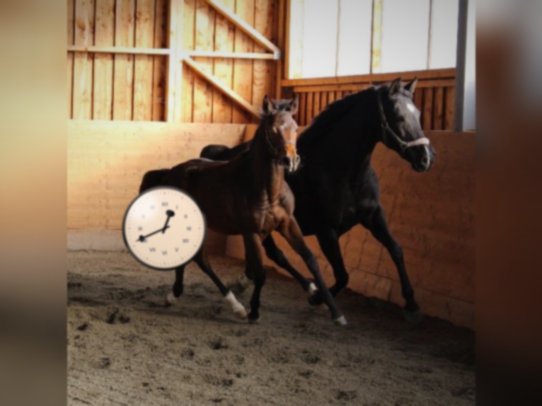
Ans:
12.41
